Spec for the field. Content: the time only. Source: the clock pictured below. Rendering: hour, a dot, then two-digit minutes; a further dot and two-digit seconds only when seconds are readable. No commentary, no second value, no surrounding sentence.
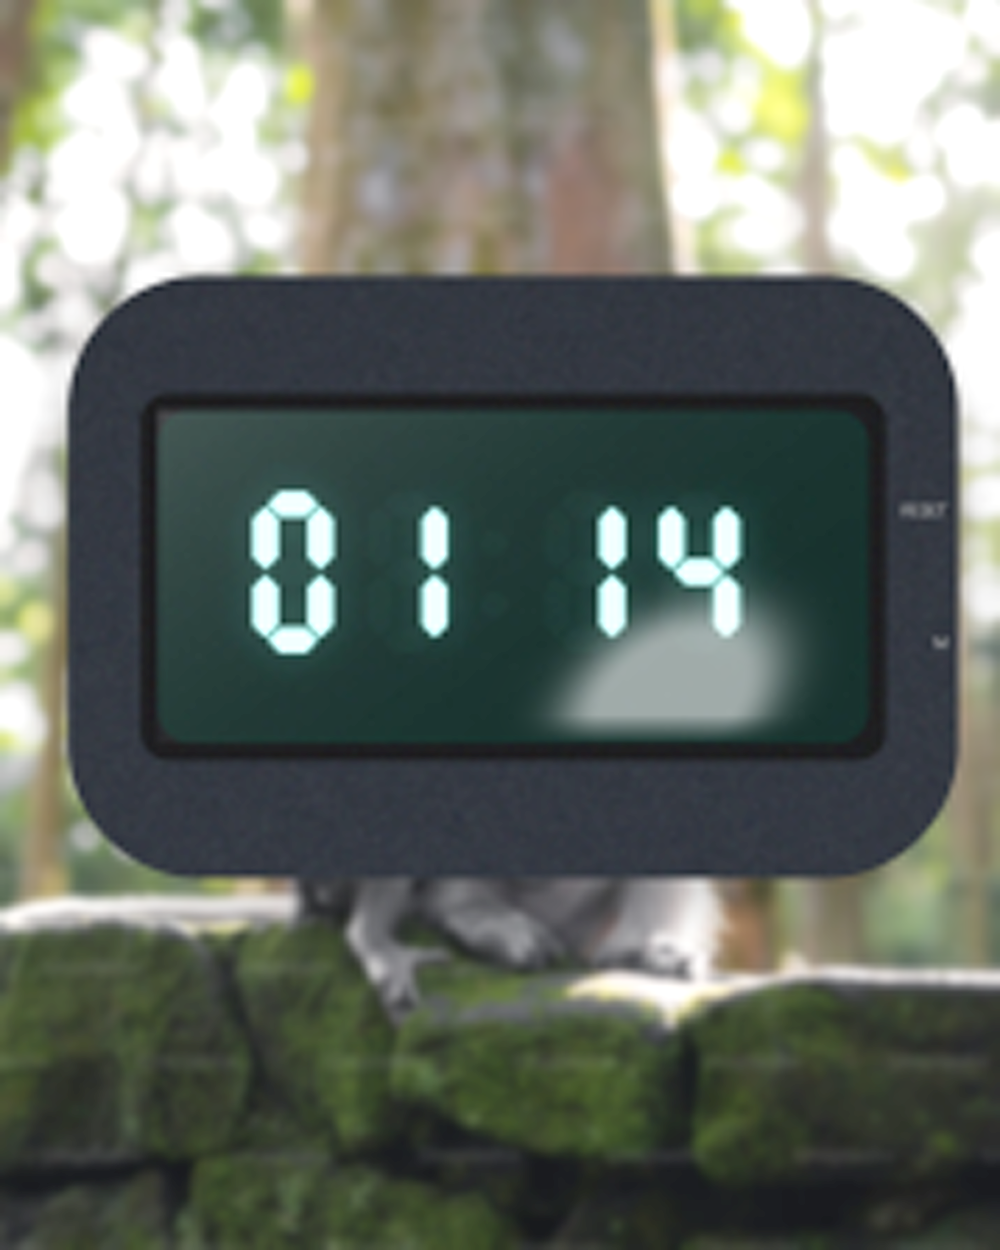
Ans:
1.14
